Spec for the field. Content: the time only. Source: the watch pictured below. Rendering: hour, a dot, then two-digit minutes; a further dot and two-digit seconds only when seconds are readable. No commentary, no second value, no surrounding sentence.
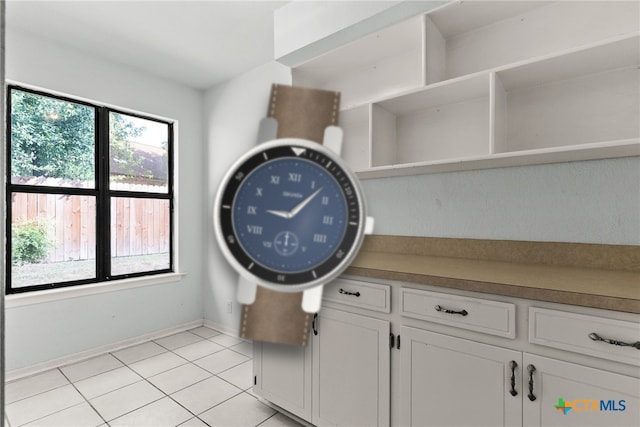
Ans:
9.07
